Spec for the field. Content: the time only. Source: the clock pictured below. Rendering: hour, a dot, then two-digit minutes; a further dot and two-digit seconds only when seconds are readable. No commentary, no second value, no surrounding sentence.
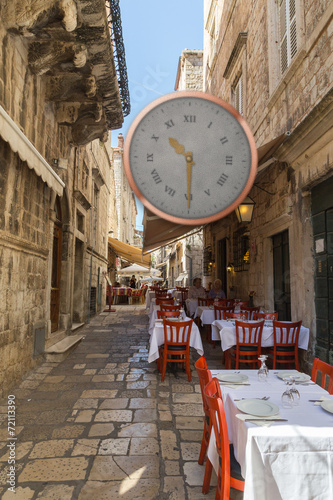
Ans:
10.30
